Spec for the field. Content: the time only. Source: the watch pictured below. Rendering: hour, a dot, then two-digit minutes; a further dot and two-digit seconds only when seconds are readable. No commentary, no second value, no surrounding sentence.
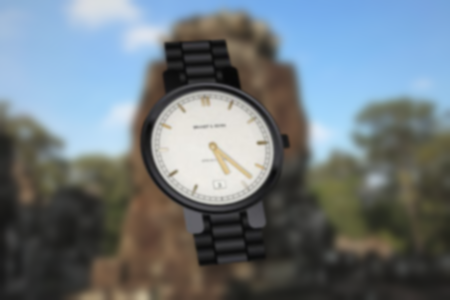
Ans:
5.23
